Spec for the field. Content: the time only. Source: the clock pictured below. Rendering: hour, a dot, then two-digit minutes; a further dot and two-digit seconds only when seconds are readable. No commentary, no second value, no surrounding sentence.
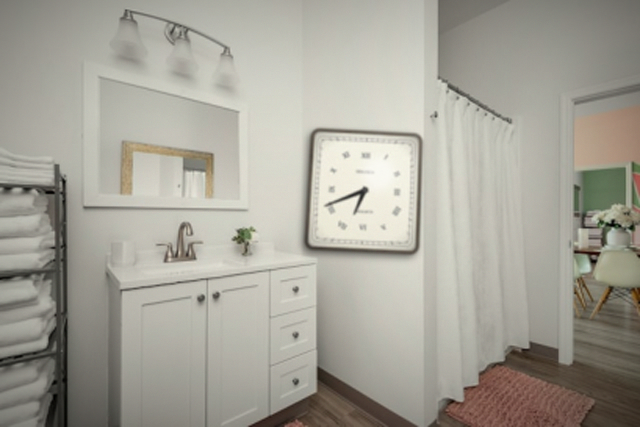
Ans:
6.41
